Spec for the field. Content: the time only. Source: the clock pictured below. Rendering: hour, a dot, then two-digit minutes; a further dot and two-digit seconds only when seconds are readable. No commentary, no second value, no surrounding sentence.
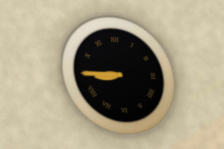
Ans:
8.45
